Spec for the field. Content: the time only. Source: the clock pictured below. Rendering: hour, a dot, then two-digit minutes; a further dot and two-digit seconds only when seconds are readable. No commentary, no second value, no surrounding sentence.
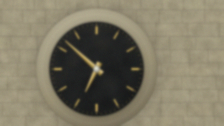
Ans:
6.52
